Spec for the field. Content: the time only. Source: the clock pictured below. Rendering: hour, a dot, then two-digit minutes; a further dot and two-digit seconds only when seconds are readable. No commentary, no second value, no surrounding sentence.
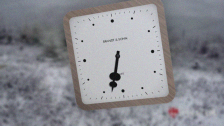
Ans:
6.33
